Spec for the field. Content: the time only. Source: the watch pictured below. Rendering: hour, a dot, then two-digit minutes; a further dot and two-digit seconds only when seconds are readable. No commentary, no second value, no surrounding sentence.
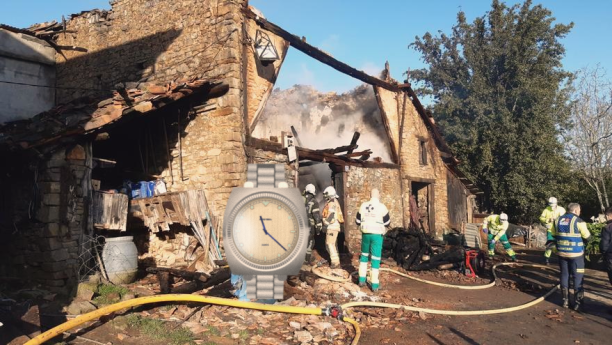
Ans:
11.22
